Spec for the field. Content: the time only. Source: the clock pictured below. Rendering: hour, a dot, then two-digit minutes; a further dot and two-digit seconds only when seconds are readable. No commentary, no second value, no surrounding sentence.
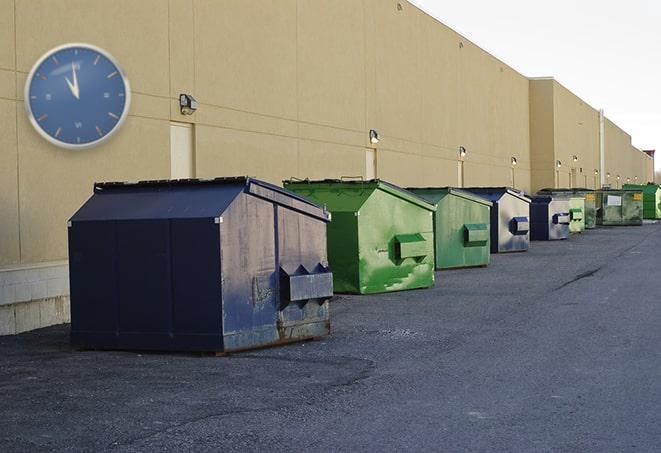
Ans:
10.59
